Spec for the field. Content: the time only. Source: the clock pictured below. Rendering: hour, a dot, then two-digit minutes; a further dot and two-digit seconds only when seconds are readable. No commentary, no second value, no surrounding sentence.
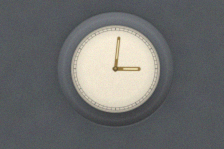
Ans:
3.01
